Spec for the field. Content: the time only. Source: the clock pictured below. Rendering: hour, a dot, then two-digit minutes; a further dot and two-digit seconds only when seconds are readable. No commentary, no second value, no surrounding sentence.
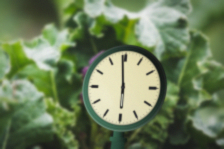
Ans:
5.59
